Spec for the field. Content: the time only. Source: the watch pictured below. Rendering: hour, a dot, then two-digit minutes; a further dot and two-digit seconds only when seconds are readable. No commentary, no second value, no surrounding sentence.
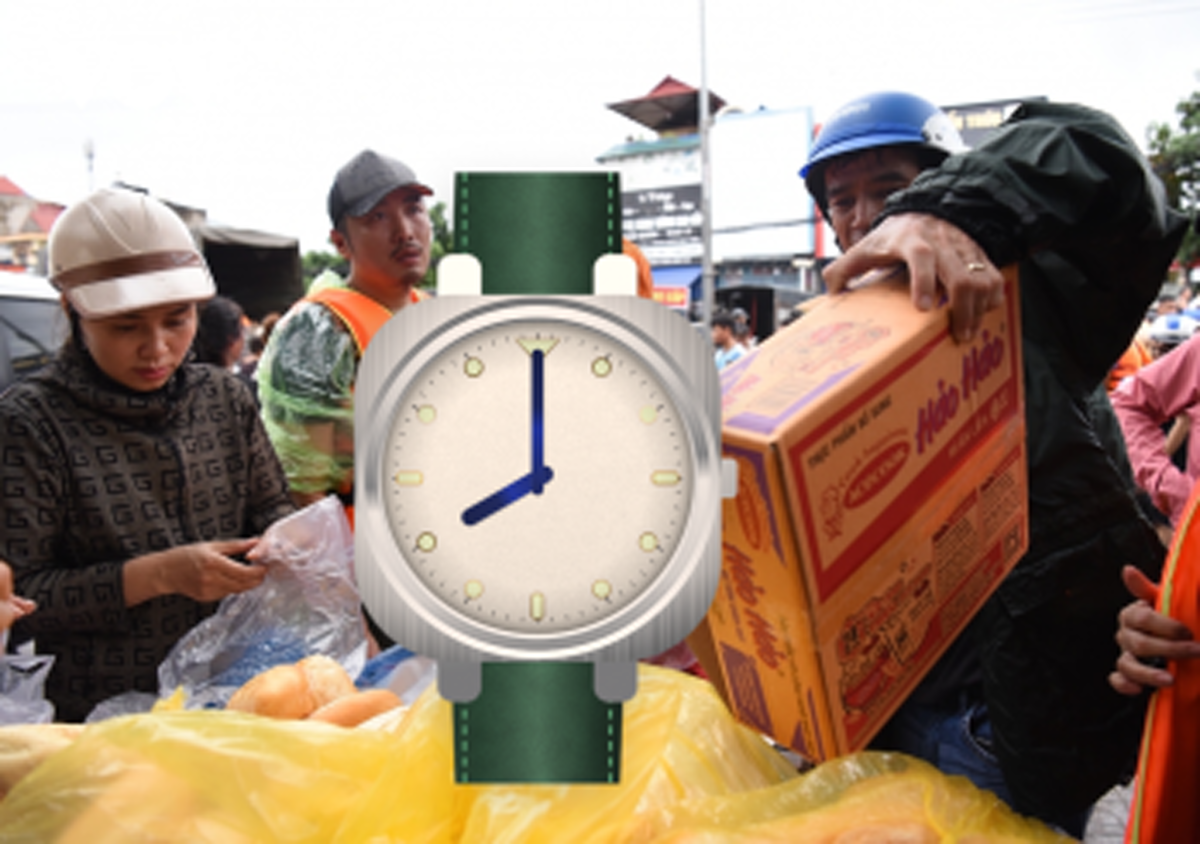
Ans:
8.00
